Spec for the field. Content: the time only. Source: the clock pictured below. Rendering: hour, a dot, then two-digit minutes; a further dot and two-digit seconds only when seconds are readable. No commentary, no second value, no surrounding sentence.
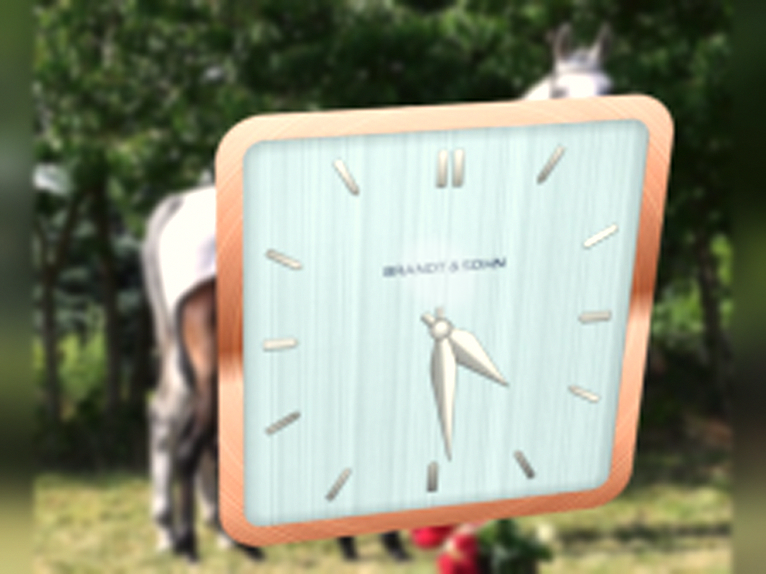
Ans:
4.29
